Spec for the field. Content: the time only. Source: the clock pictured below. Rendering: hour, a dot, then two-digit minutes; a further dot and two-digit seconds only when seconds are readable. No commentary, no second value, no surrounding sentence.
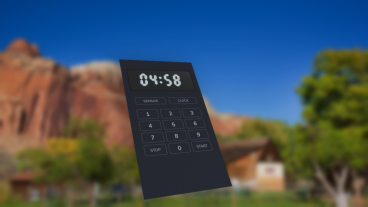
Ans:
4.58
